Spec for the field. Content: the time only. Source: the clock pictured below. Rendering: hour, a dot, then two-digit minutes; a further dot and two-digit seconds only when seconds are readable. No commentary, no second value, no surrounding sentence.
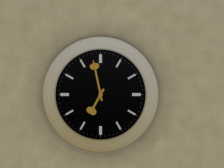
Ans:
6.58
